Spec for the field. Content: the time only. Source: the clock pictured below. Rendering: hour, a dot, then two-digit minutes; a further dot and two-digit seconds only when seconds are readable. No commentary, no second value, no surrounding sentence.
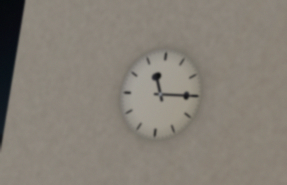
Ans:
11.15
